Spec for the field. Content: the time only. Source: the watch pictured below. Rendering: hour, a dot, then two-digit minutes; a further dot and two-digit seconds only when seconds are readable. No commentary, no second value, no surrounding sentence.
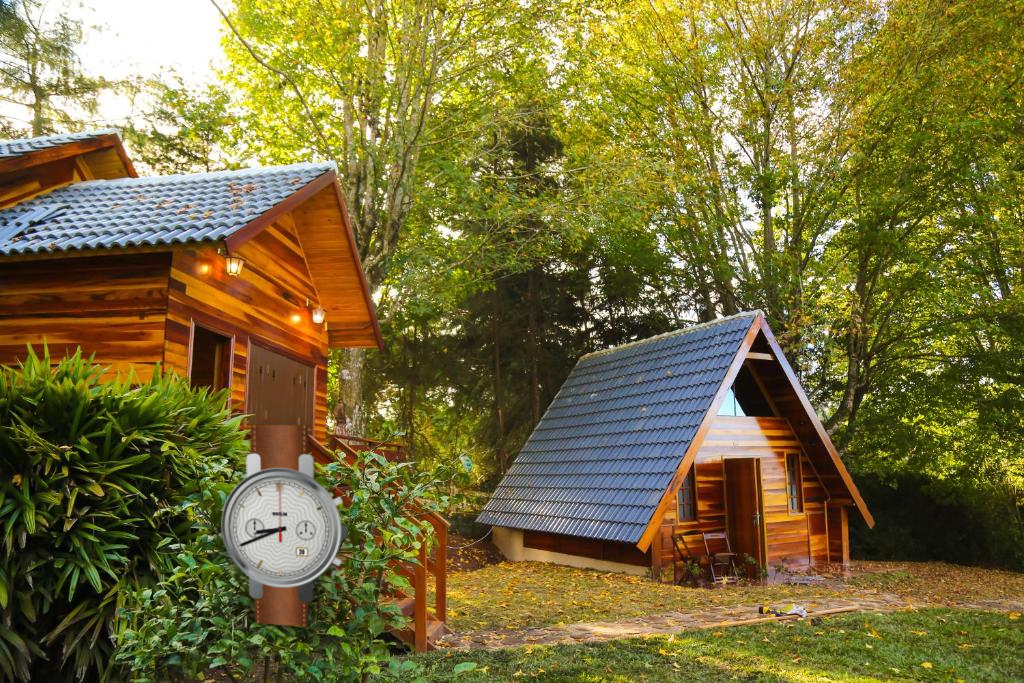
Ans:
8.41
